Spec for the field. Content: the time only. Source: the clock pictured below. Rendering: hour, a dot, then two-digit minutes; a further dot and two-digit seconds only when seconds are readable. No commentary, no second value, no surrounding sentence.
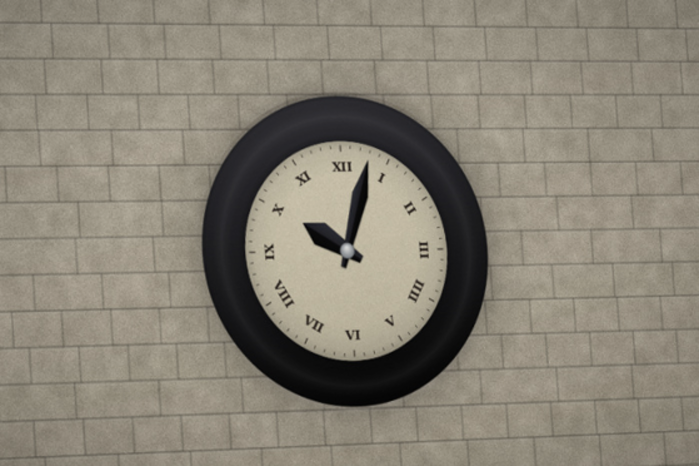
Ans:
10.03
